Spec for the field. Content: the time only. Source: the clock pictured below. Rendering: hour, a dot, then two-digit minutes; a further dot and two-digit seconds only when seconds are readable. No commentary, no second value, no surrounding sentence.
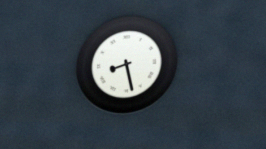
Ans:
8.28
